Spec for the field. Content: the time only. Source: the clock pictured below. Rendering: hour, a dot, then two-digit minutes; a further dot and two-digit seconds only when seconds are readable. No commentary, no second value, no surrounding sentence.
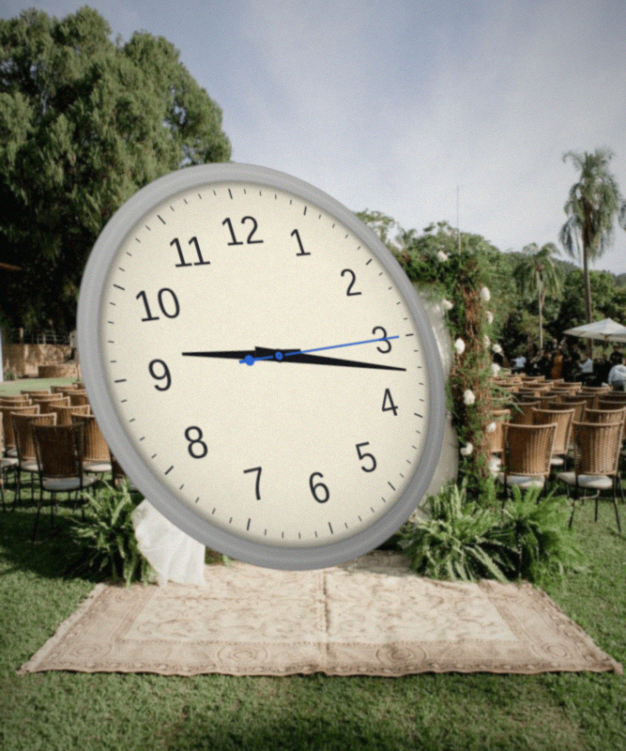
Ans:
9.17.15
